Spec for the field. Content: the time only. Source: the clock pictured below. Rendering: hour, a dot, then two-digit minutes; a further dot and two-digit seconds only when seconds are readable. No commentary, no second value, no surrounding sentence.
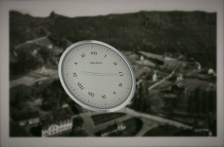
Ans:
9.15
